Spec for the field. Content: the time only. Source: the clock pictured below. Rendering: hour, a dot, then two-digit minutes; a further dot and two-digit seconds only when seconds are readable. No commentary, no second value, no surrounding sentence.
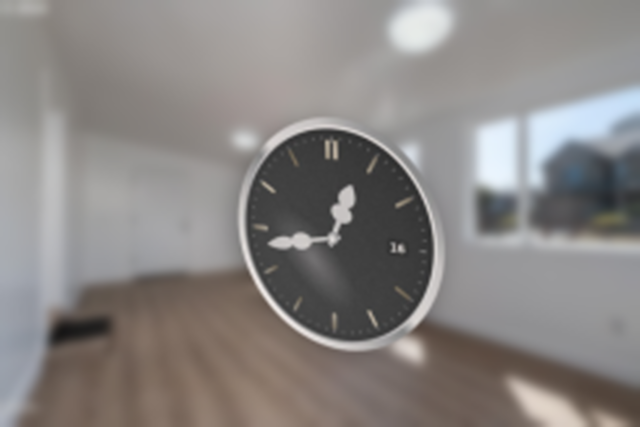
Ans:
12.43
